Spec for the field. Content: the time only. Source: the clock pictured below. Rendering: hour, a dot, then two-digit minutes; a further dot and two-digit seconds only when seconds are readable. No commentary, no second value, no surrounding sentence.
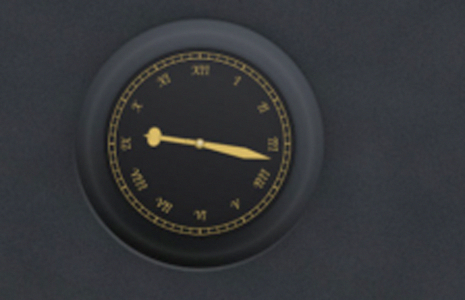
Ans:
9.17
